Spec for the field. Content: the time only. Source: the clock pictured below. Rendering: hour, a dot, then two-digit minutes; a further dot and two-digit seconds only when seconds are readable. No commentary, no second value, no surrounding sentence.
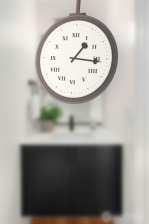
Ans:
1.16
